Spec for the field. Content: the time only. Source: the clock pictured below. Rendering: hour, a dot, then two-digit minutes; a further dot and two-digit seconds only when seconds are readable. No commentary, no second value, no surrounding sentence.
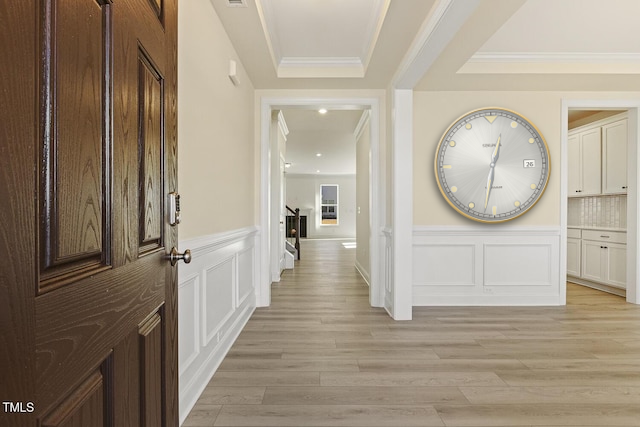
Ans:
12.32
